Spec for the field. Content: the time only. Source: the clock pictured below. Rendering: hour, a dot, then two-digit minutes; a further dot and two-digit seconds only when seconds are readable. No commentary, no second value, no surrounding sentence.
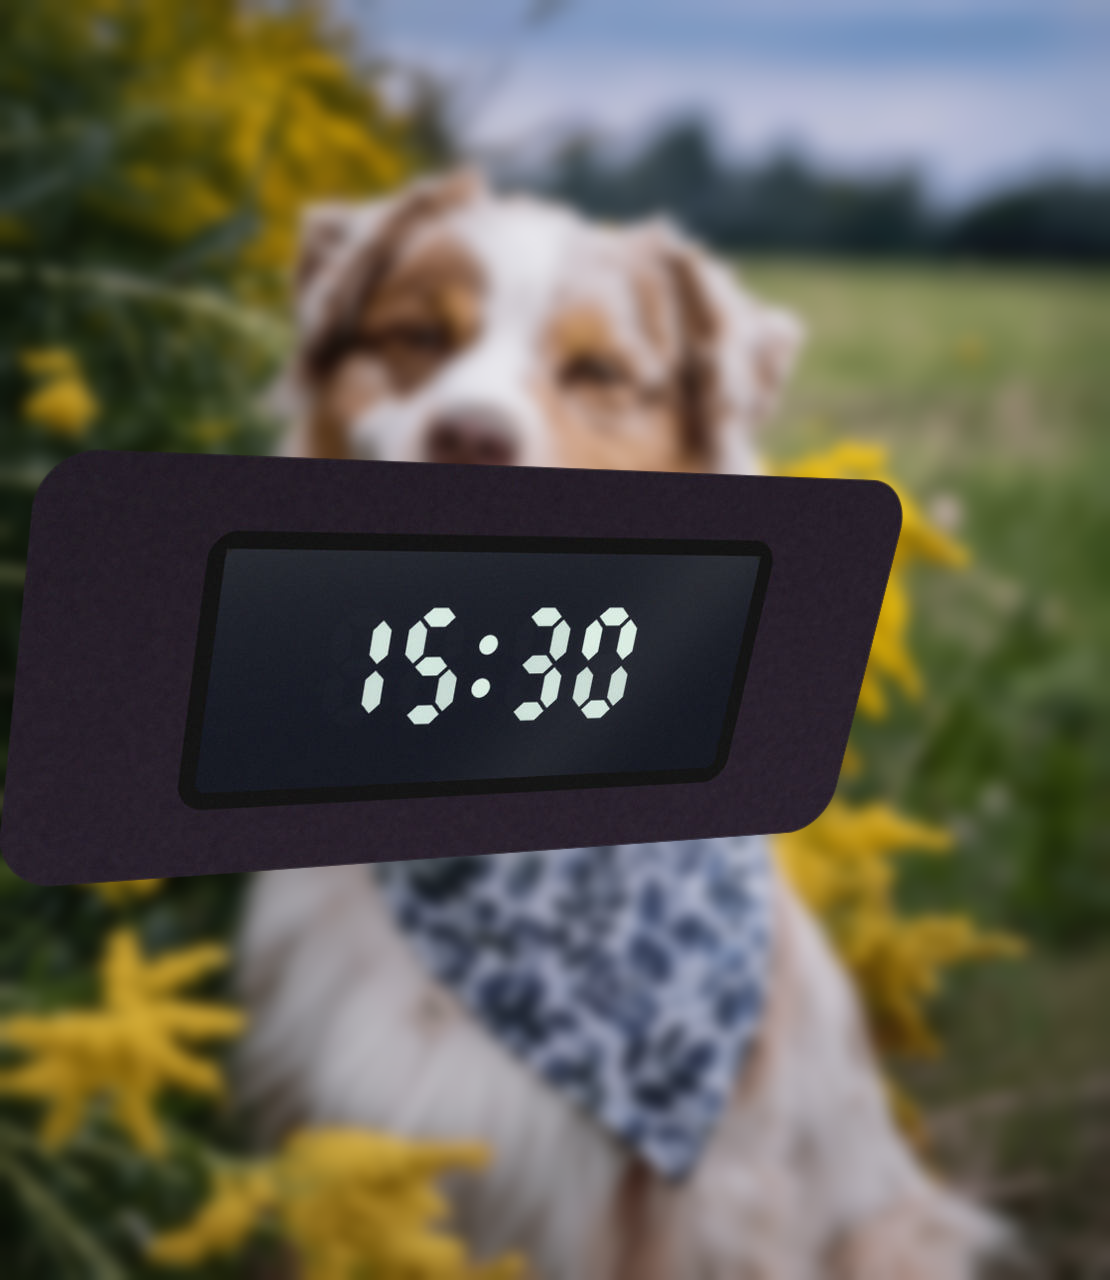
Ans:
15.30
